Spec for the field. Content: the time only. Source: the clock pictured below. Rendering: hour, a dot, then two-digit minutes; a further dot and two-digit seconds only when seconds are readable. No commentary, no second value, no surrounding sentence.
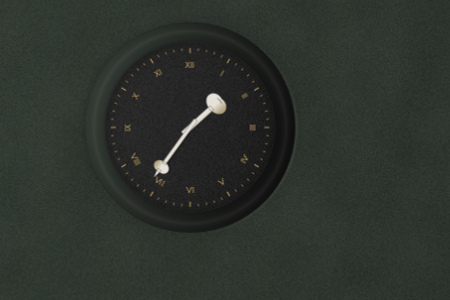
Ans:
1.36
